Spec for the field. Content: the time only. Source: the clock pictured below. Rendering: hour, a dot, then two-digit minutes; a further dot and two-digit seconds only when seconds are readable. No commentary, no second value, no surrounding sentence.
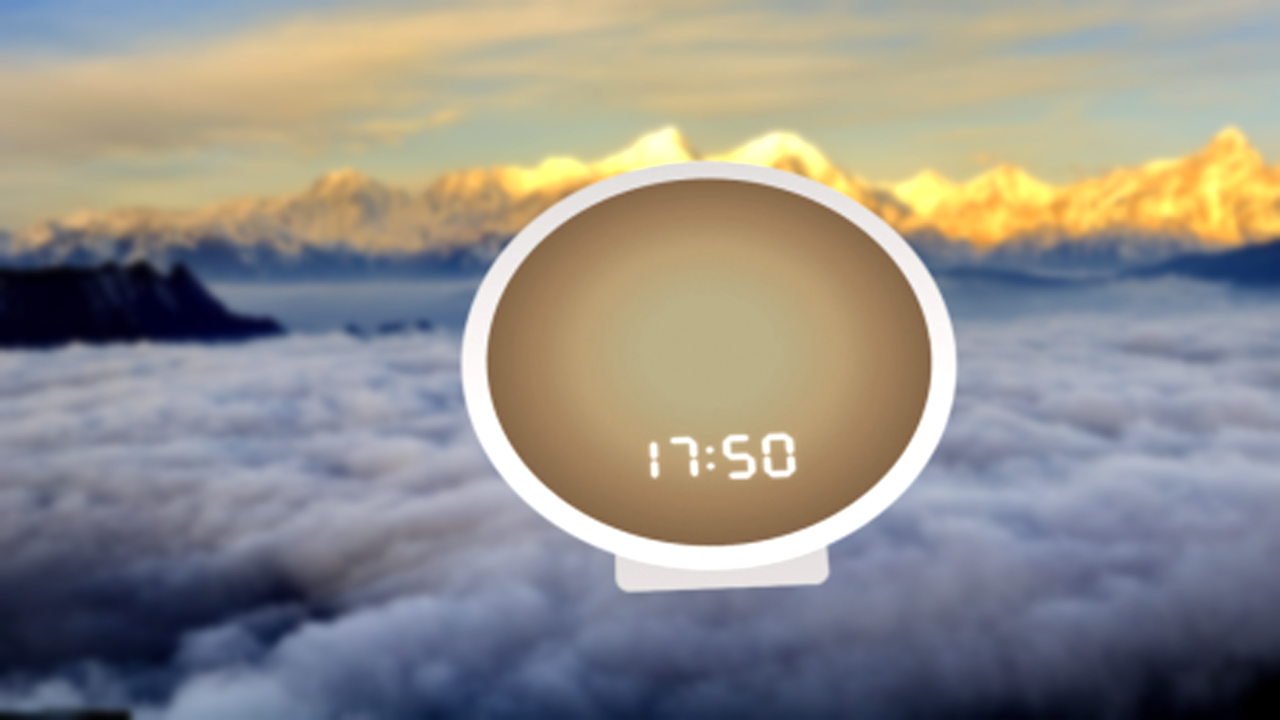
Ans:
17.50
